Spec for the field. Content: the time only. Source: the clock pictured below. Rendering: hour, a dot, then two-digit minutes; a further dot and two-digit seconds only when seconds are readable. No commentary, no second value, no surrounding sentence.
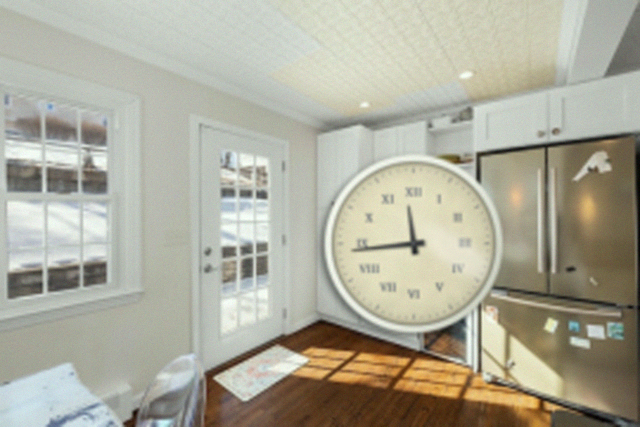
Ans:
11.44
